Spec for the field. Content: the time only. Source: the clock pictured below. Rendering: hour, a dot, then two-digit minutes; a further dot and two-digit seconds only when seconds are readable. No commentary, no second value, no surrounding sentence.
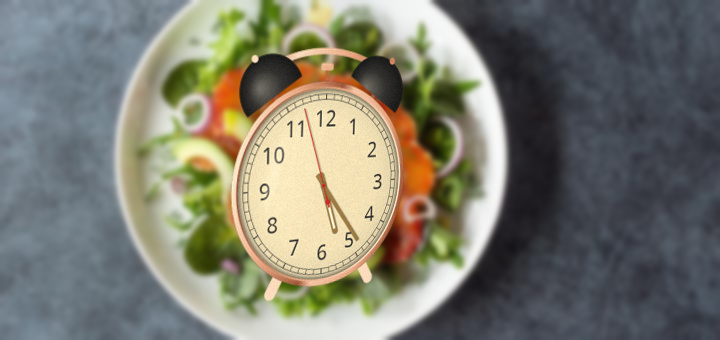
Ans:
5.23.57
